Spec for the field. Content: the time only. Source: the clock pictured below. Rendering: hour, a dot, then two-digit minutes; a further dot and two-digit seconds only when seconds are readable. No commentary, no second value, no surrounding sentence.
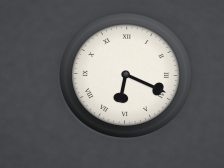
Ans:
6.19
